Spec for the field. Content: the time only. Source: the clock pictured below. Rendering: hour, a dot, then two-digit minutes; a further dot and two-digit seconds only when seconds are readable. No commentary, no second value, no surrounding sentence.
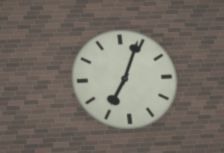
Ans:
7.04
